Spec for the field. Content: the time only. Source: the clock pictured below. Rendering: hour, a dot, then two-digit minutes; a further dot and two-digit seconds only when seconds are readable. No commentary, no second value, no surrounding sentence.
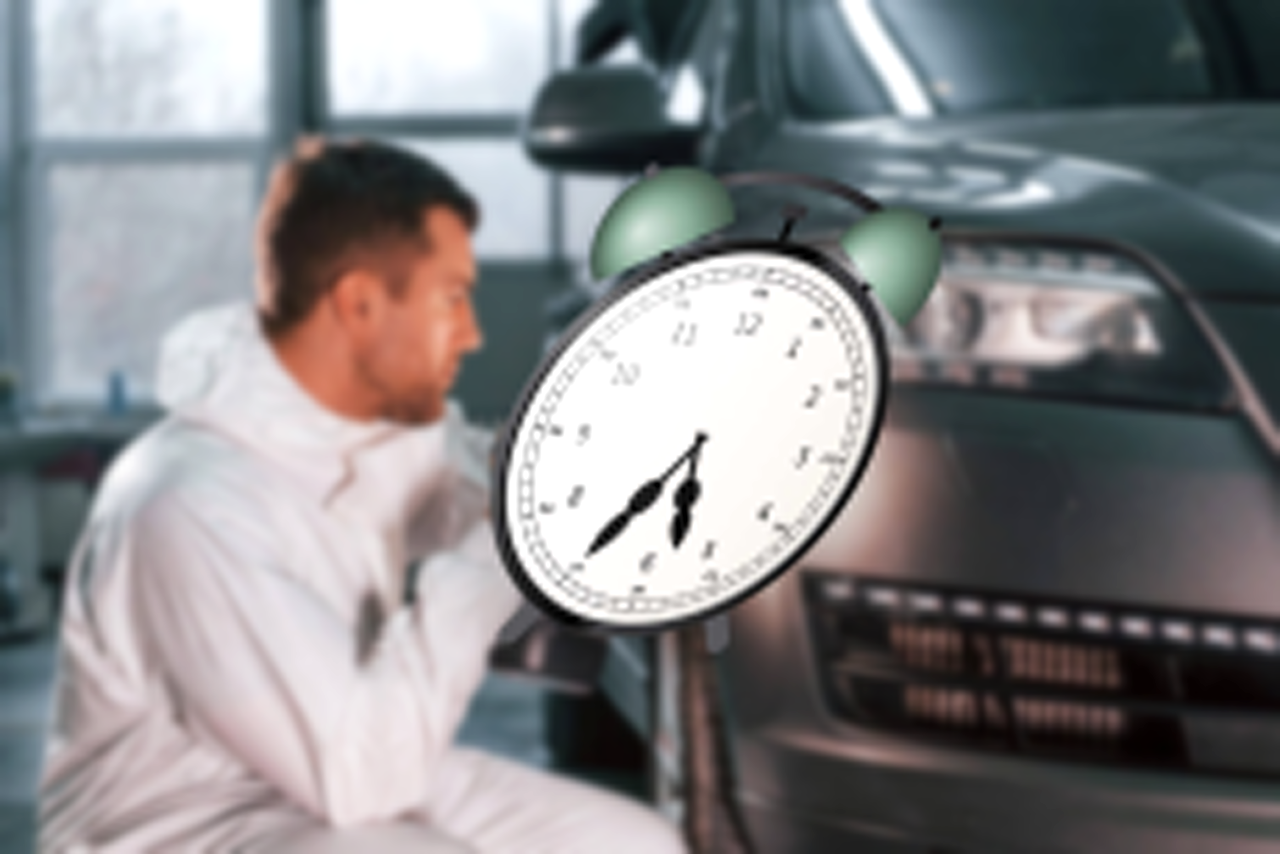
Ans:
5.35
